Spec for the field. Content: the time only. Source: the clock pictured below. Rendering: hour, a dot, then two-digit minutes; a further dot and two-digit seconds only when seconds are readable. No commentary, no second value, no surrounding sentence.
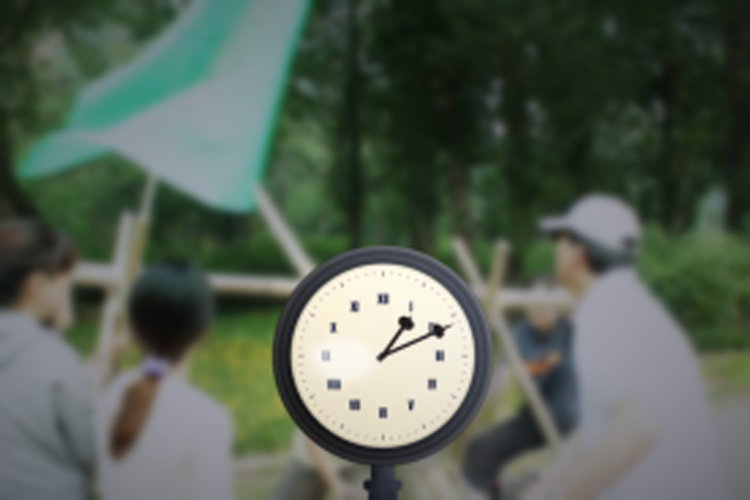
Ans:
1.11
